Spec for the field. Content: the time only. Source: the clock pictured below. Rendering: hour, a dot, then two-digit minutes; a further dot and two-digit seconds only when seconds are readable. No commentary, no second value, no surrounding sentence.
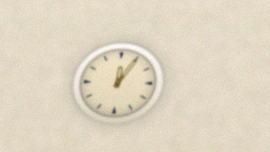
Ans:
12.05
